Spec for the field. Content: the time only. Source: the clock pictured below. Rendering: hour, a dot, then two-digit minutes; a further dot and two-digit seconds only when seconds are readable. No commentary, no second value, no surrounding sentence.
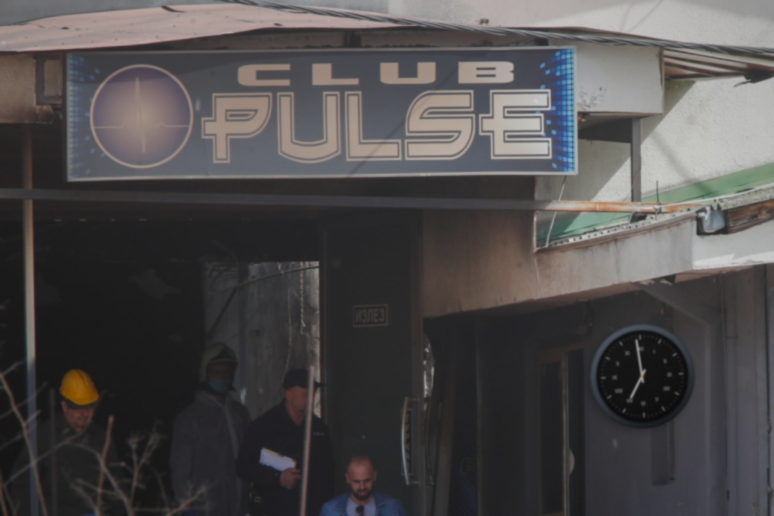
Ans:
6.59
